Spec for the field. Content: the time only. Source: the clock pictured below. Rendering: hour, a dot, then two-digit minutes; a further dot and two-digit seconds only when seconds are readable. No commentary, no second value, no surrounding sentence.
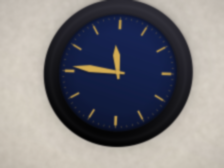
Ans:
11.46
